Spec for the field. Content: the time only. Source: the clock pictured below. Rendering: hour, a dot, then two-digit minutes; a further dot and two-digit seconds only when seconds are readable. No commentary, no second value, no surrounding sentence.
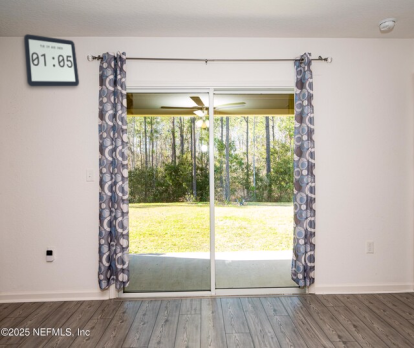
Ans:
1.05
